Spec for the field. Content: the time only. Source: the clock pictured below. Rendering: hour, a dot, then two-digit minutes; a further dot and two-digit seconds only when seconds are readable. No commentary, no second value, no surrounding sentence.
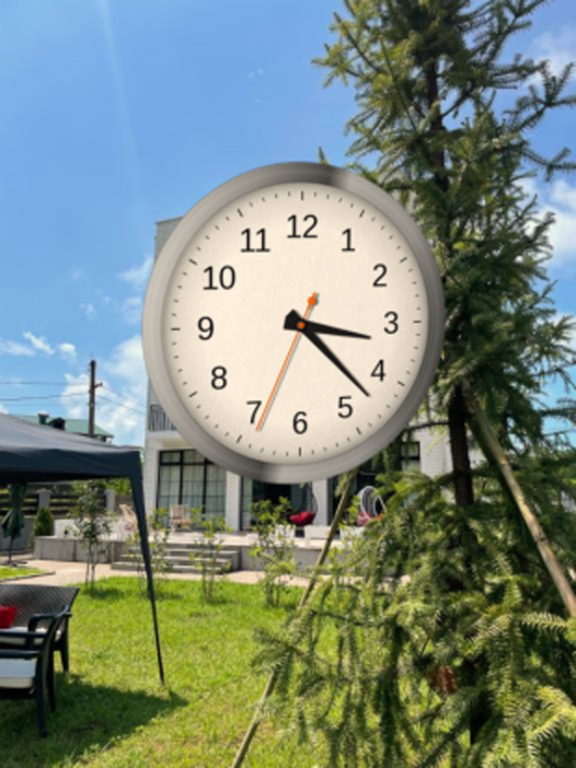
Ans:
3.22.34
